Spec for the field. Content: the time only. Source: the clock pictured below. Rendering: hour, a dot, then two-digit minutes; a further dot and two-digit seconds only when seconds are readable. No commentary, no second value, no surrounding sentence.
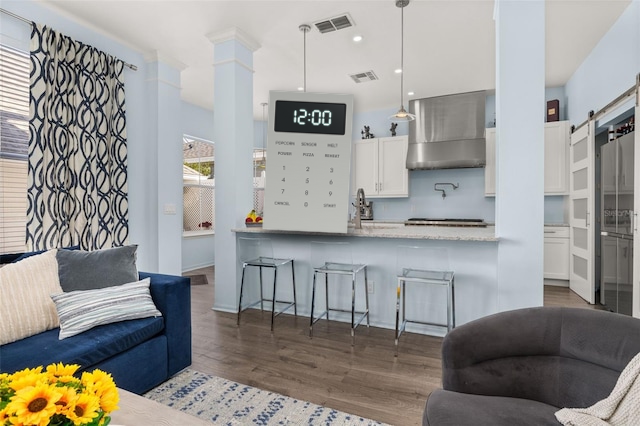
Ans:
12.00
